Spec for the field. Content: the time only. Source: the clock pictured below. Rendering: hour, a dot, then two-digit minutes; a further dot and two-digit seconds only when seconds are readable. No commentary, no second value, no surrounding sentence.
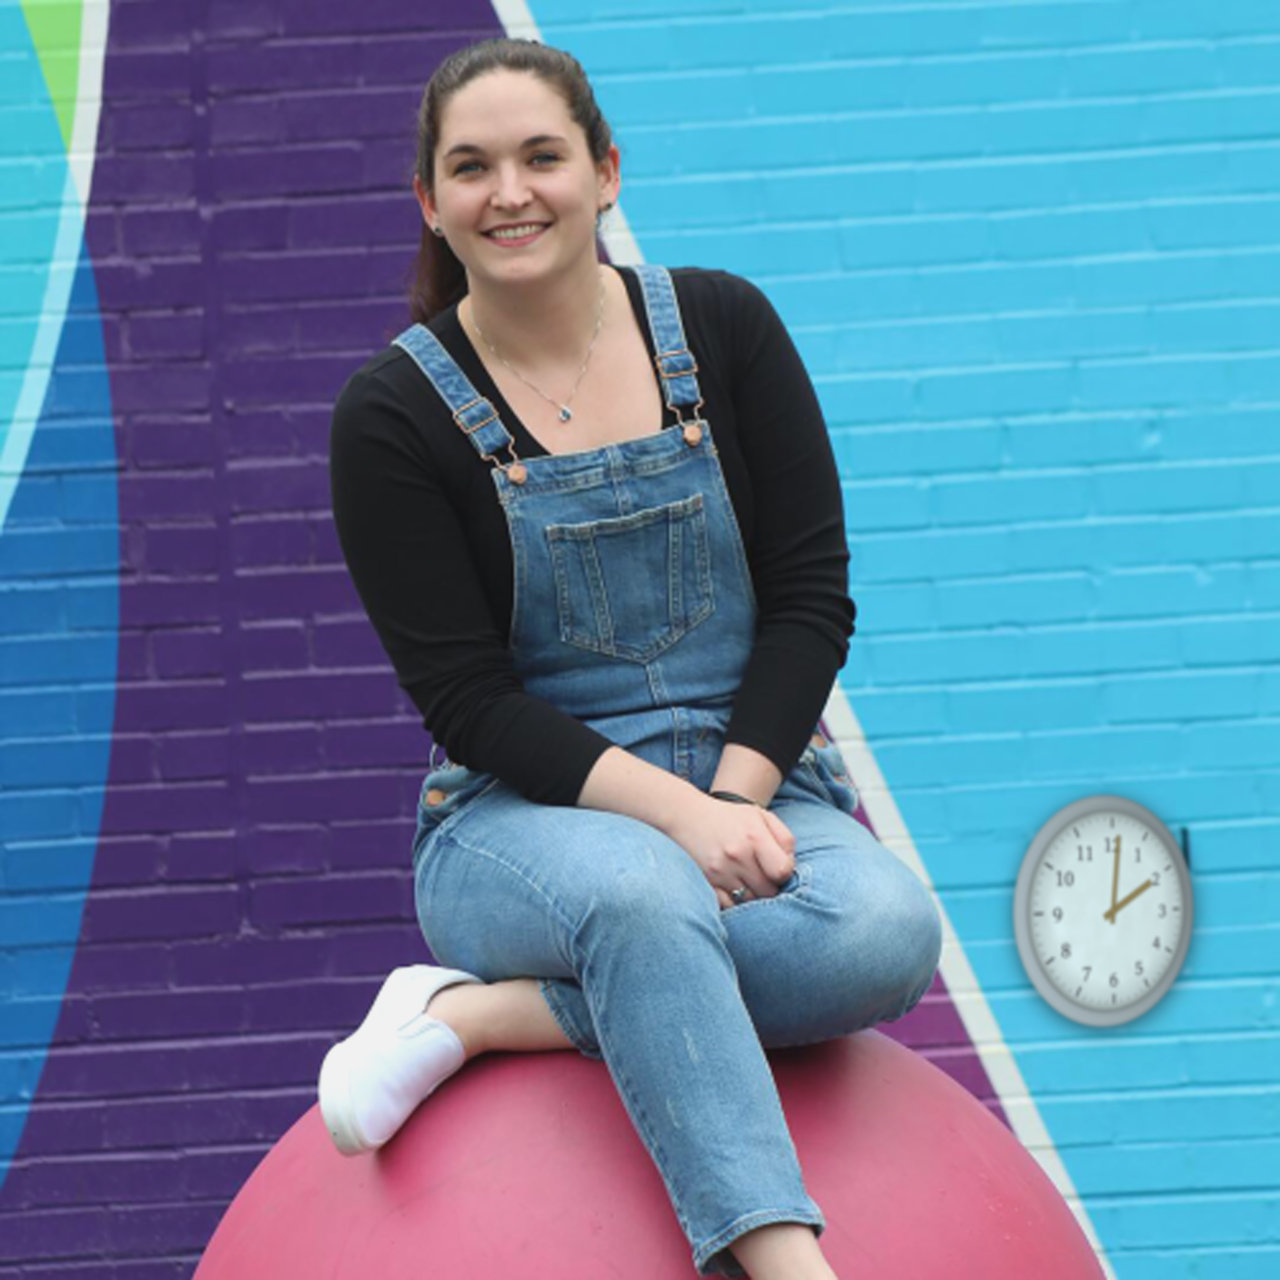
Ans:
2.01
